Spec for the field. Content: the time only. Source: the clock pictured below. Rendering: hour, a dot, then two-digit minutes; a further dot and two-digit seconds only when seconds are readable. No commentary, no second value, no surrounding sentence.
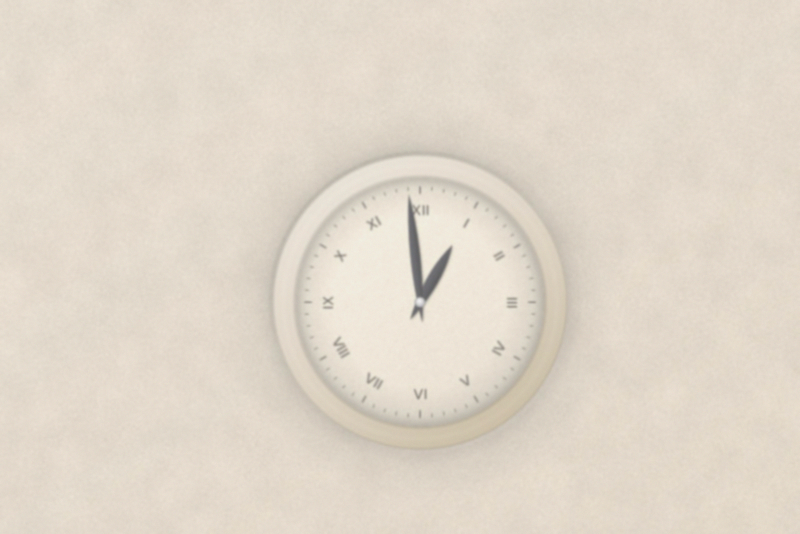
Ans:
12.59
